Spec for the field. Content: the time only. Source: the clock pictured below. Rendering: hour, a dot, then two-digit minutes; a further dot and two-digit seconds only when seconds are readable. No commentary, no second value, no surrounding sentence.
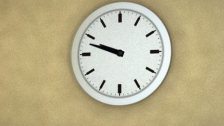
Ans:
9.48
